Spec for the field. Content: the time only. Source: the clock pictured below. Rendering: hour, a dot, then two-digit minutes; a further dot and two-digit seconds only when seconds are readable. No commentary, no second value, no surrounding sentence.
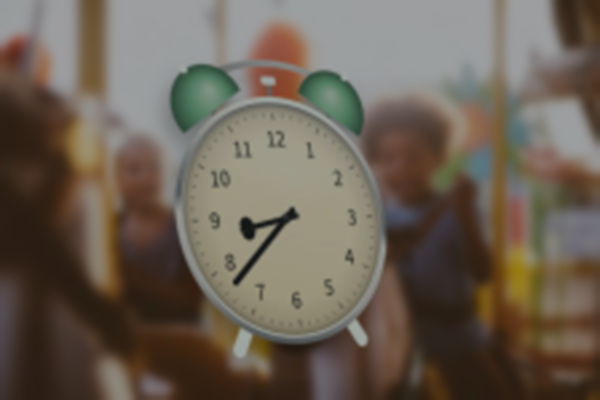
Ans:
8.38
